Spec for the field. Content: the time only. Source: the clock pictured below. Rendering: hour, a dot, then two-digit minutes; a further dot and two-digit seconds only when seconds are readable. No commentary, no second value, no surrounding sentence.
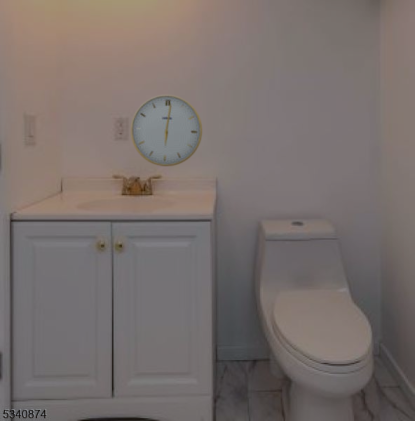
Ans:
6.01
